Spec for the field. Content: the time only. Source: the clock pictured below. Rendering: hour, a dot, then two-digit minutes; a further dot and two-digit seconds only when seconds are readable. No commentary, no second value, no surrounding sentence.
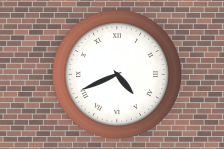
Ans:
4.41
